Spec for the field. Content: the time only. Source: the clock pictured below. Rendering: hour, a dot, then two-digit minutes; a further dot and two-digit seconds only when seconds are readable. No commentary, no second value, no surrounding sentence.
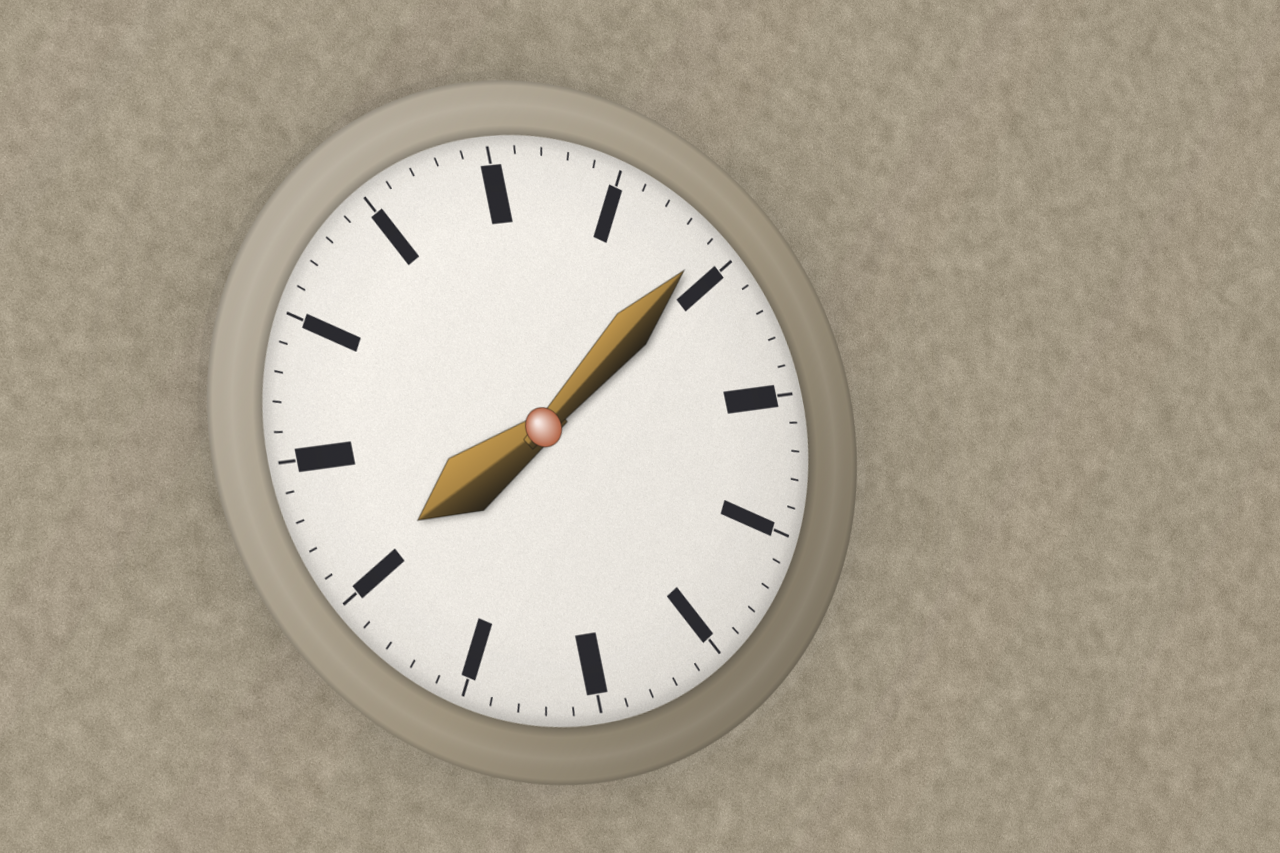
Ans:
8.09
